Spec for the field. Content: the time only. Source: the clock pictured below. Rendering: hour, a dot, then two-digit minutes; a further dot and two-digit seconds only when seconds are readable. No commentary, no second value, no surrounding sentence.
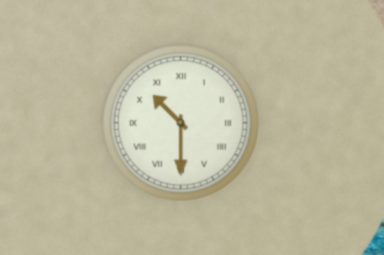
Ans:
10.30
